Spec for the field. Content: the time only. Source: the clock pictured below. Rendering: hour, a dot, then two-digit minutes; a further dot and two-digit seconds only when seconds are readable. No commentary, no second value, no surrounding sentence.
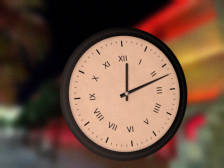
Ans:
12.12
